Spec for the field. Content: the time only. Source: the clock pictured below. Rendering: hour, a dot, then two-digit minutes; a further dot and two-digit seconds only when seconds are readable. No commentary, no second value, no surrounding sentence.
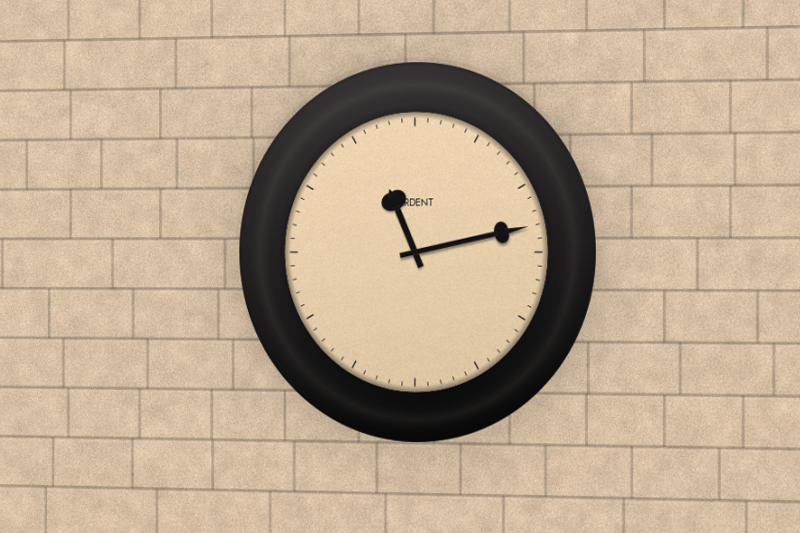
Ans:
11.13
